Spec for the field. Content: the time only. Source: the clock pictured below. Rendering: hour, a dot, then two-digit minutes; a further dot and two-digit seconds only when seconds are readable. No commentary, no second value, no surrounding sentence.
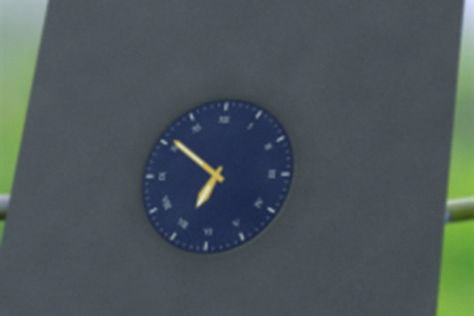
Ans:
6.51
